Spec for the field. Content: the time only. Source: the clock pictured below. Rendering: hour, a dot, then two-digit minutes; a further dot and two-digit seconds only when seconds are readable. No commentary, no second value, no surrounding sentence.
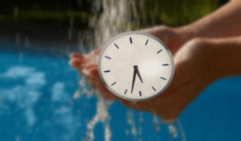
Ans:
5.33
